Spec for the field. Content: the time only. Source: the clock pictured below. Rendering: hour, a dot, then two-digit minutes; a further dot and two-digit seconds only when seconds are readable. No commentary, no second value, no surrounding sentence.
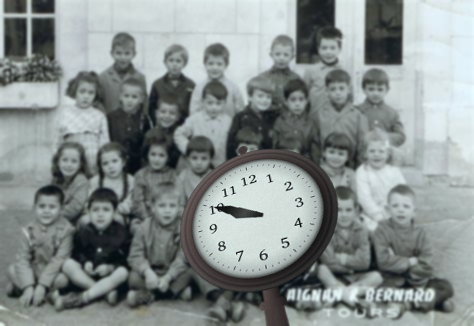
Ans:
9.50
